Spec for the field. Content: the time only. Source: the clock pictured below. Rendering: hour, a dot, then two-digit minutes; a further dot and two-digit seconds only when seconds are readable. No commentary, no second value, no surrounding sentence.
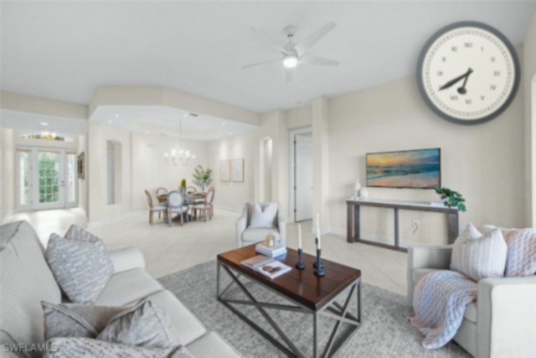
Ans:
6.40
